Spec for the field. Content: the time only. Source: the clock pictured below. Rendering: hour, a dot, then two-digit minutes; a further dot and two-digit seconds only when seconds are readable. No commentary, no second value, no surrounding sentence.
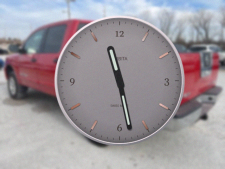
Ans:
11.28
